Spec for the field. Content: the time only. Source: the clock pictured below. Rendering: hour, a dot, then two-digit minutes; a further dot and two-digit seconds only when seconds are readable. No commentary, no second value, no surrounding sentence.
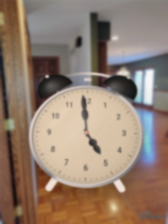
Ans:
4.59
